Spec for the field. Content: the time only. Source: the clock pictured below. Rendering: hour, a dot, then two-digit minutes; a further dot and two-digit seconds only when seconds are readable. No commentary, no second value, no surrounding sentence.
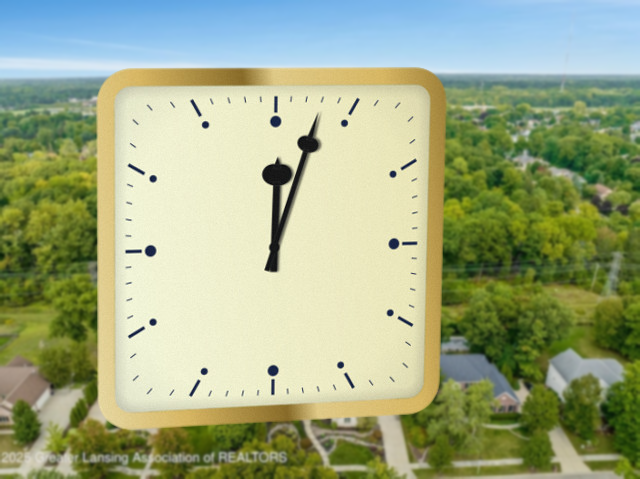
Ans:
12.03
